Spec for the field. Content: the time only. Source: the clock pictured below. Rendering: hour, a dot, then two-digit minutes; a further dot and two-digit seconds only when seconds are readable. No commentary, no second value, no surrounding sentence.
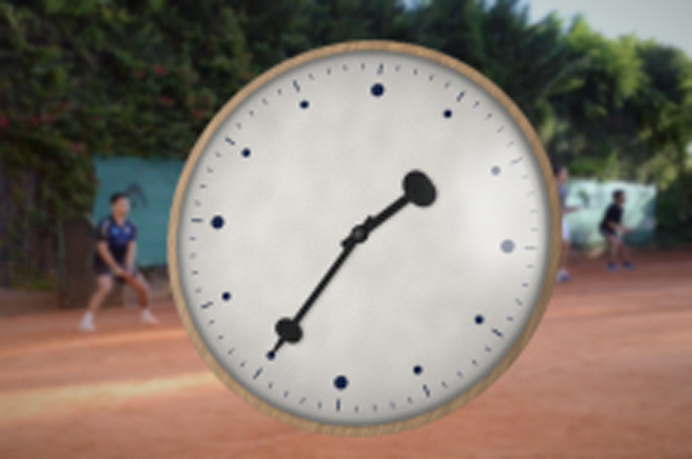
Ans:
1.35
